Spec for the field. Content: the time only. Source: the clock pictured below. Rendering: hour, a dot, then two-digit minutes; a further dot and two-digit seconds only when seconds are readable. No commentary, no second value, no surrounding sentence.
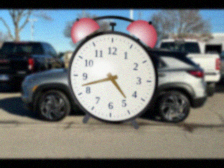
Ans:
4.42
